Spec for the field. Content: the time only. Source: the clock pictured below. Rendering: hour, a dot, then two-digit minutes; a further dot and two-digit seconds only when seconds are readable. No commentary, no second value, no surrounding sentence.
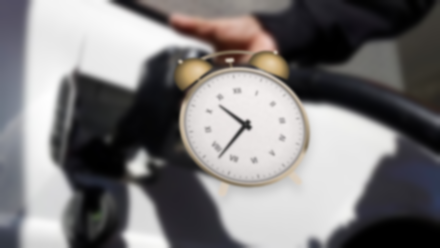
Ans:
10.38
